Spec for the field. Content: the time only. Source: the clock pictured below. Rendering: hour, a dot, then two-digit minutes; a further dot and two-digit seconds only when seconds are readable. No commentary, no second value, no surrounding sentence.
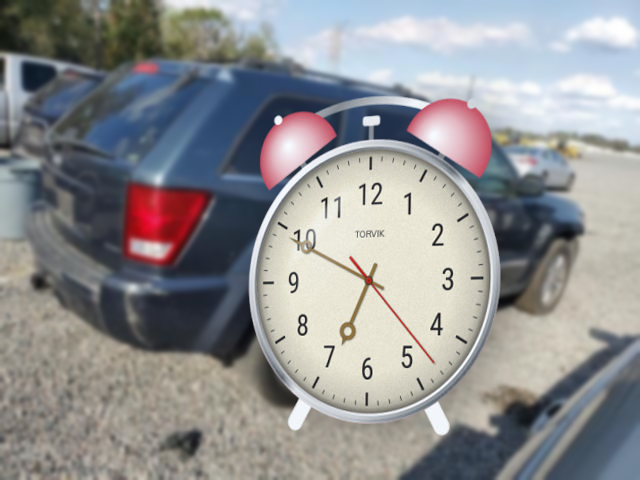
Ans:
6.49.23
